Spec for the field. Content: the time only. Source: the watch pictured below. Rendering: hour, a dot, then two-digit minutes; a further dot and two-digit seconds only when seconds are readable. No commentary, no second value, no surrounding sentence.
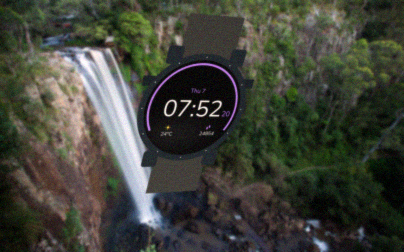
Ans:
7.52
